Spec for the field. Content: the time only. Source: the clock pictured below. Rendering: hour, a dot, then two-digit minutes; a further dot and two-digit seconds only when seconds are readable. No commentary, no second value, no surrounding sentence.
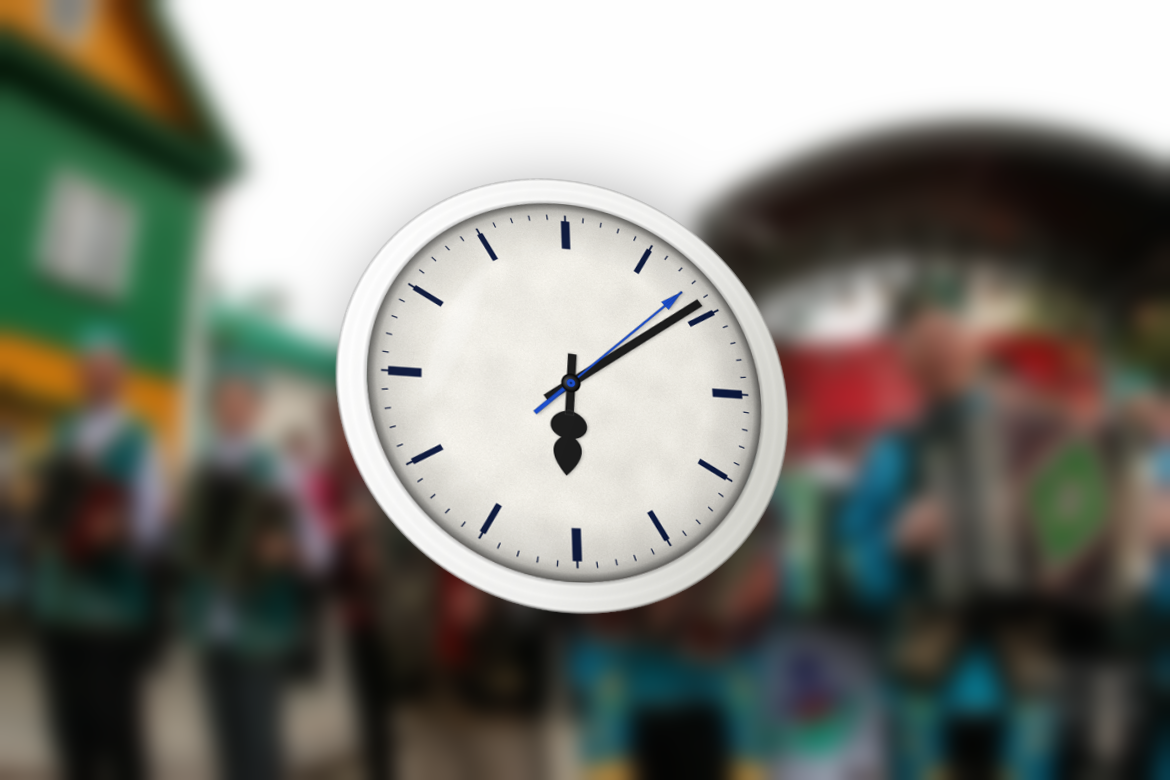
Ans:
6.09.08
